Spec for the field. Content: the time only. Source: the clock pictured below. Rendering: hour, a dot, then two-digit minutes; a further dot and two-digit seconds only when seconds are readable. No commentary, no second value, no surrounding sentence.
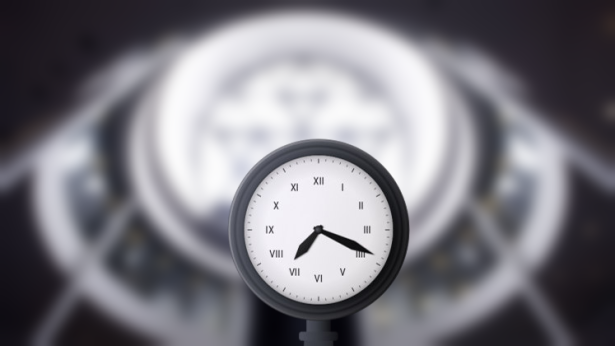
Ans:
7.19
